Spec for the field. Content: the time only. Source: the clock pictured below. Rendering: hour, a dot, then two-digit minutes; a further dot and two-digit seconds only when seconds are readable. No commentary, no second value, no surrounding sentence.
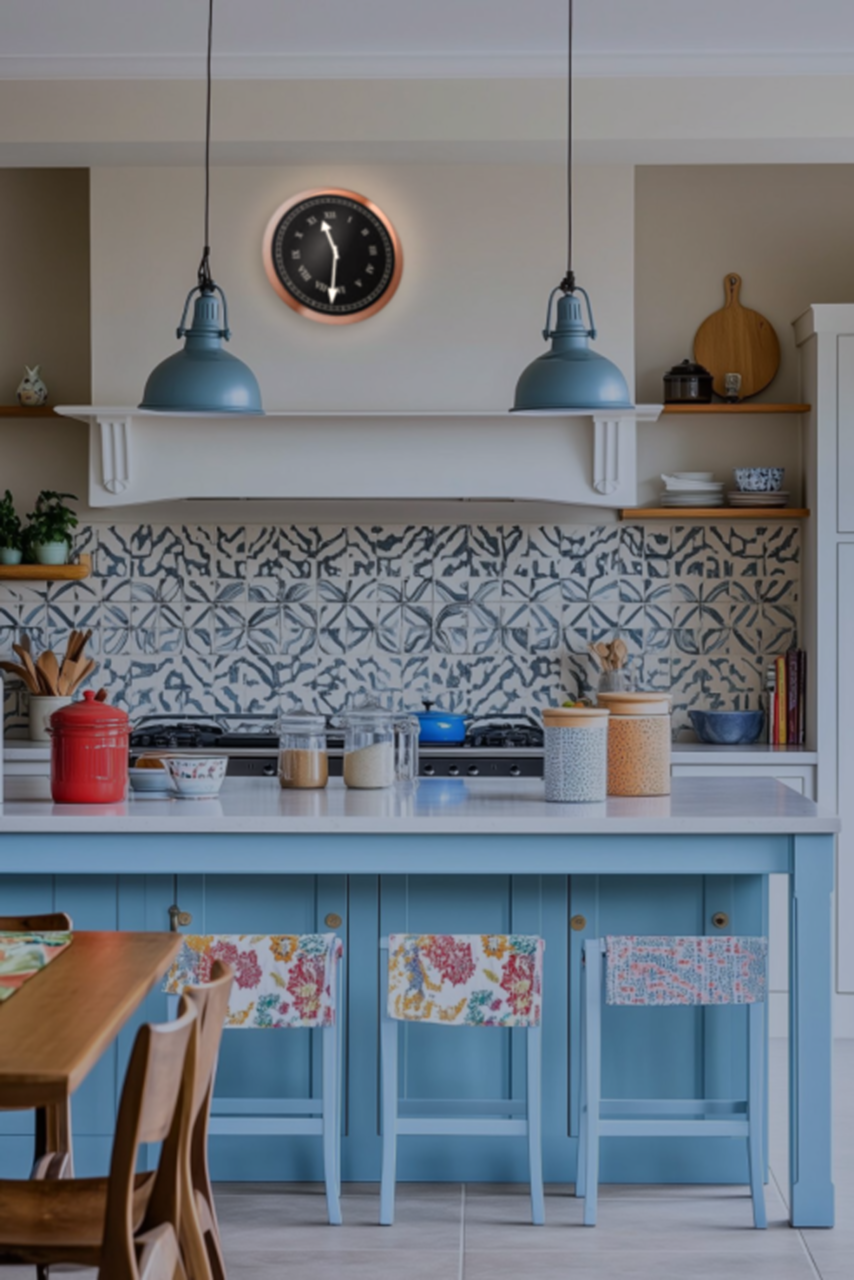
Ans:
11.32
